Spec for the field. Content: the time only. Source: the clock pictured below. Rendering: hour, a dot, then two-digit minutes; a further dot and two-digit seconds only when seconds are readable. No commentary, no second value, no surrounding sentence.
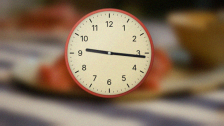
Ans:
9.16
